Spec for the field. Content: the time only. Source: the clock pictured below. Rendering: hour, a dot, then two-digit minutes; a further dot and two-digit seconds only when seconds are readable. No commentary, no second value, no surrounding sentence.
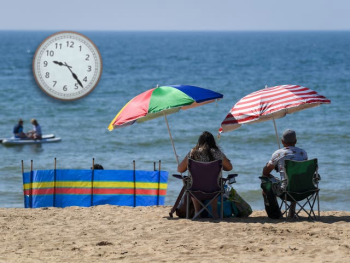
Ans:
9.23
